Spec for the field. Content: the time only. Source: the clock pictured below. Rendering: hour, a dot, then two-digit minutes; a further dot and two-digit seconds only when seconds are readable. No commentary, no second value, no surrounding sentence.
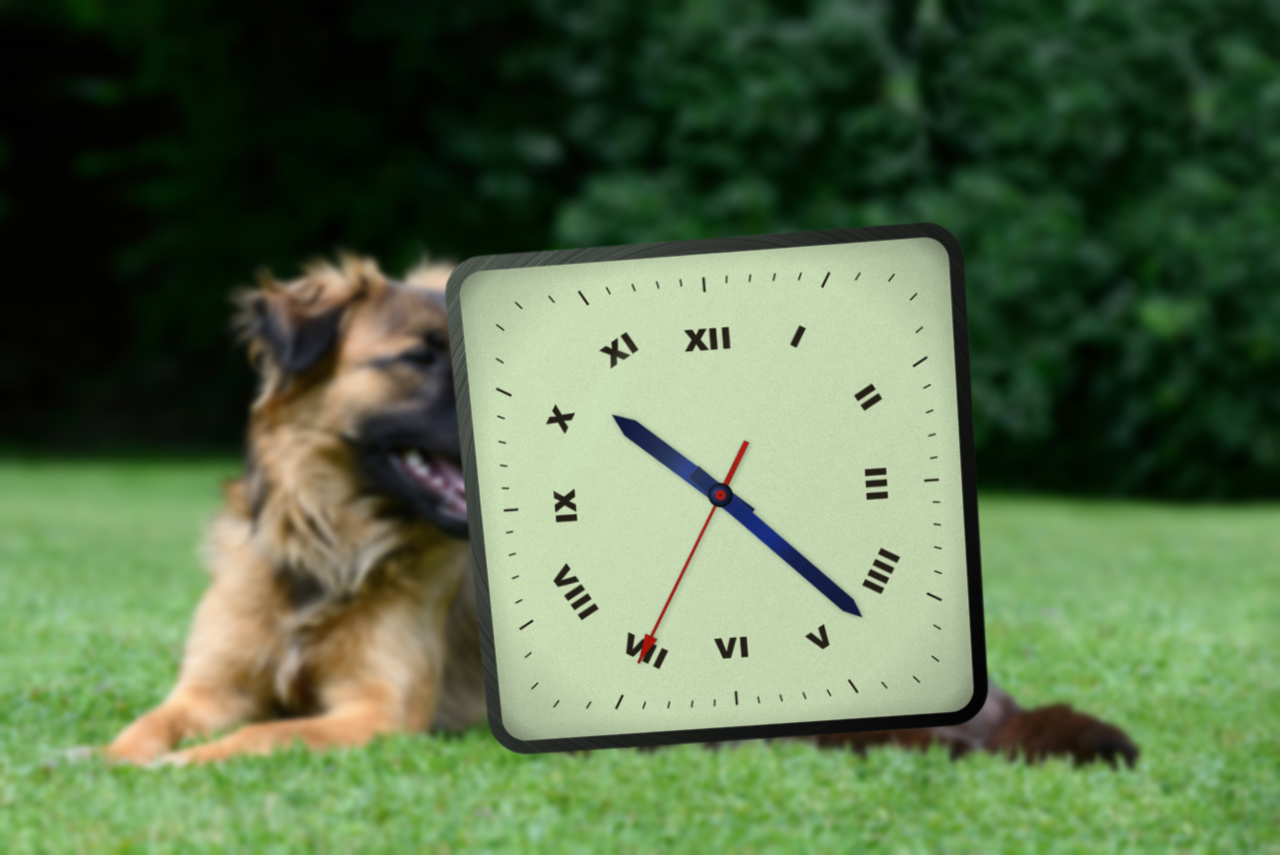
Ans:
10.22.35
